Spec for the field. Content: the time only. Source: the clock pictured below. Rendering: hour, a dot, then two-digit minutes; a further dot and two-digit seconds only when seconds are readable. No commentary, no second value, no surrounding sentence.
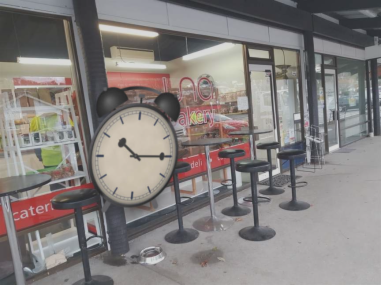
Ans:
10.15
